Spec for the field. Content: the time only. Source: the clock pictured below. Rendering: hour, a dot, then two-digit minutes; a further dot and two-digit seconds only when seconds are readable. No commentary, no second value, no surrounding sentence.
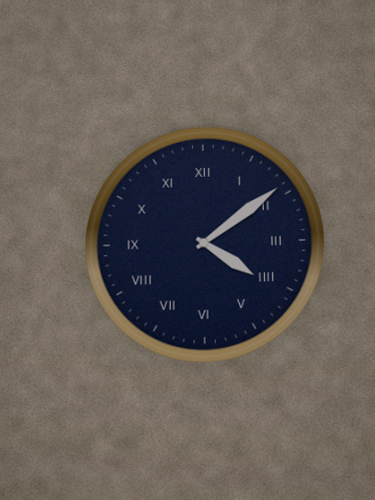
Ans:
4.09
